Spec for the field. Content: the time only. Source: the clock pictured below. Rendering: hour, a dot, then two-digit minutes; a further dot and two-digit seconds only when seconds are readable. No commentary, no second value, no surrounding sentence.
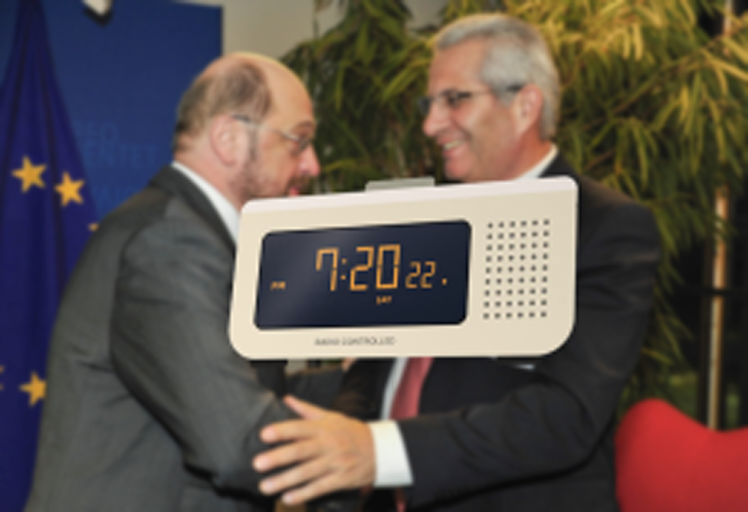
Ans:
7.20.22
